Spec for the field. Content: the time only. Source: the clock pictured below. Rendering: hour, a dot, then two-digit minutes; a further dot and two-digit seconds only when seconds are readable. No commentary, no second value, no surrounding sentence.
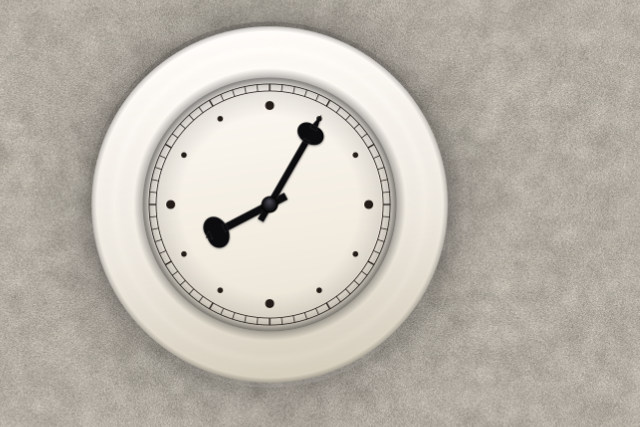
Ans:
8.05
